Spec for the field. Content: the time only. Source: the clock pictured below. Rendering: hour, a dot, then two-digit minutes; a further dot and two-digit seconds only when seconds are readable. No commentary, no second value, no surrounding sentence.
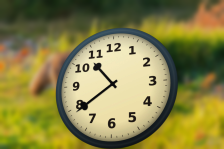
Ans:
10.39
